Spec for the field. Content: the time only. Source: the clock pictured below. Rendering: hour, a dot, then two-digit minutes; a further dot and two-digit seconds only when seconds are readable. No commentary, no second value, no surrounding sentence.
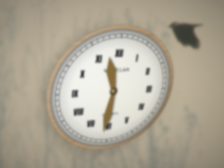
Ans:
11.31
